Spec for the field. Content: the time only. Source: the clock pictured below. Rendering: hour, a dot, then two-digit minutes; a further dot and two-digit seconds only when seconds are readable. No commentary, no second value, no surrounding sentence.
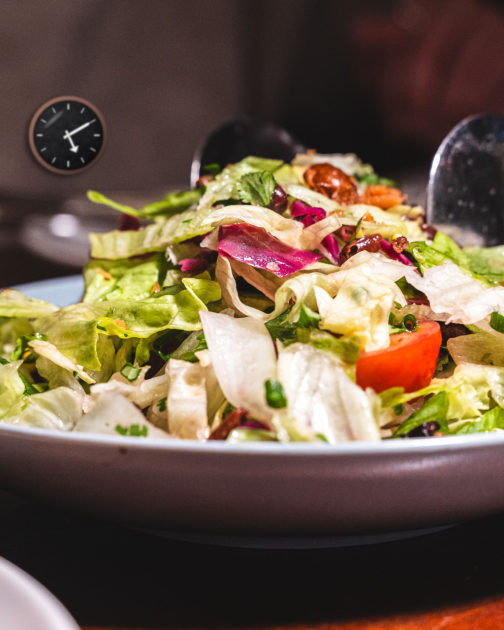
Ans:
5.10
